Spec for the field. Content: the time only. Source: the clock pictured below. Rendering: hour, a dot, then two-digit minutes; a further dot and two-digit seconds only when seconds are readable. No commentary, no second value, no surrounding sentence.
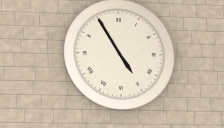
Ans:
4.55
